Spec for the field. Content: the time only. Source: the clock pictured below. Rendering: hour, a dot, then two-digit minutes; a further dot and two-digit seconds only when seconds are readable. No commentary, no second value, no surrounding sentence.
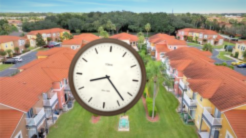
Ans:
8.23
